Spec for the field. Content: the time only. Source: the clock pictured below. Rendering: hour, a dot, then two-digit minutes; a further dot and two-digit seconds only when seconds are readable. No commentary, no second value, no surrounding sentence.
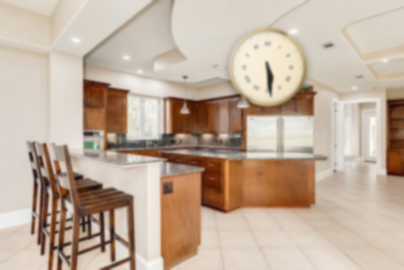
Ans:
5.29
